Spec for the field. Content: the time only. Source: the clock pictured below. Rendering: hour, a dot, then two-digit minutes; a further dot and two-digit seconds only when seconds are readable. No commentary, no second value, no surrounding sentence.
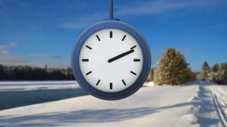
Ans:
2.11
